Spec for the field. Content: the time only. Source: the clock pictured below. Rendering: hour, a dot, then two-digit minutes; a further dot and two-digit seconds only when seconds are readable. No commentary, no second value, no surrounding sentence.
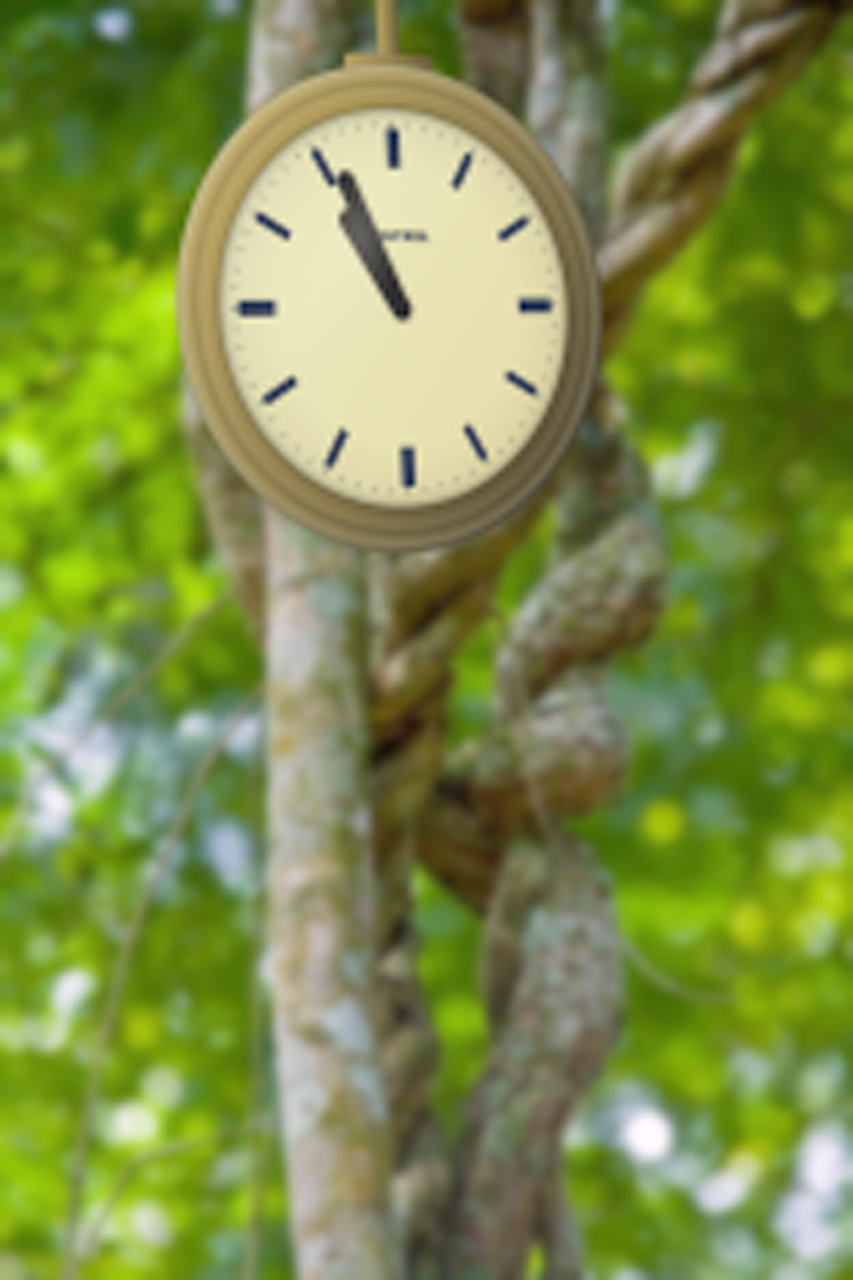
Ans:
10.56
